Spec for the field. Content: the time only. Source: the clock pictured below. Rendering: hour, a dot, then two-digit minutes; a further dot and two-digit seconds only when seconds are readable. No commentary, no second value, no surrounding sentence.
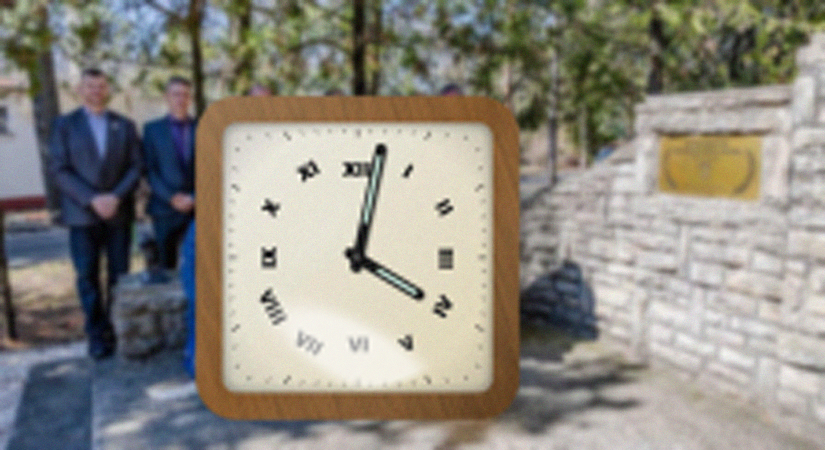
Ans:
4.02
